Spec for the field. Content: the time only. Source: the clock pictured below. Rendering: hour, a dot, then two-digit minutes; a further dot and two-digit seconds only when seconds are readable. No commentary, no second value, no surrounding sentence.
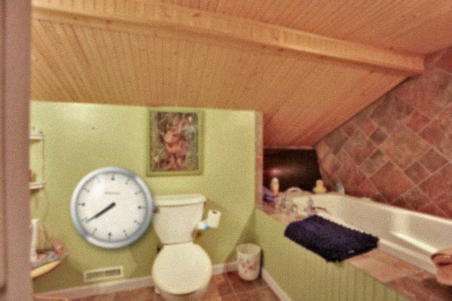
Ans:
7.39
